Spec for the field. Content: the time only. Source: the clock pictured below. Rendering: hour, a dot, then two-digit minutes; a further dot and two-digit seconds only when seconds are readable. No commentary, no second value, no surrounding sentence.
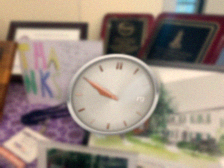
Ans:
9.50
